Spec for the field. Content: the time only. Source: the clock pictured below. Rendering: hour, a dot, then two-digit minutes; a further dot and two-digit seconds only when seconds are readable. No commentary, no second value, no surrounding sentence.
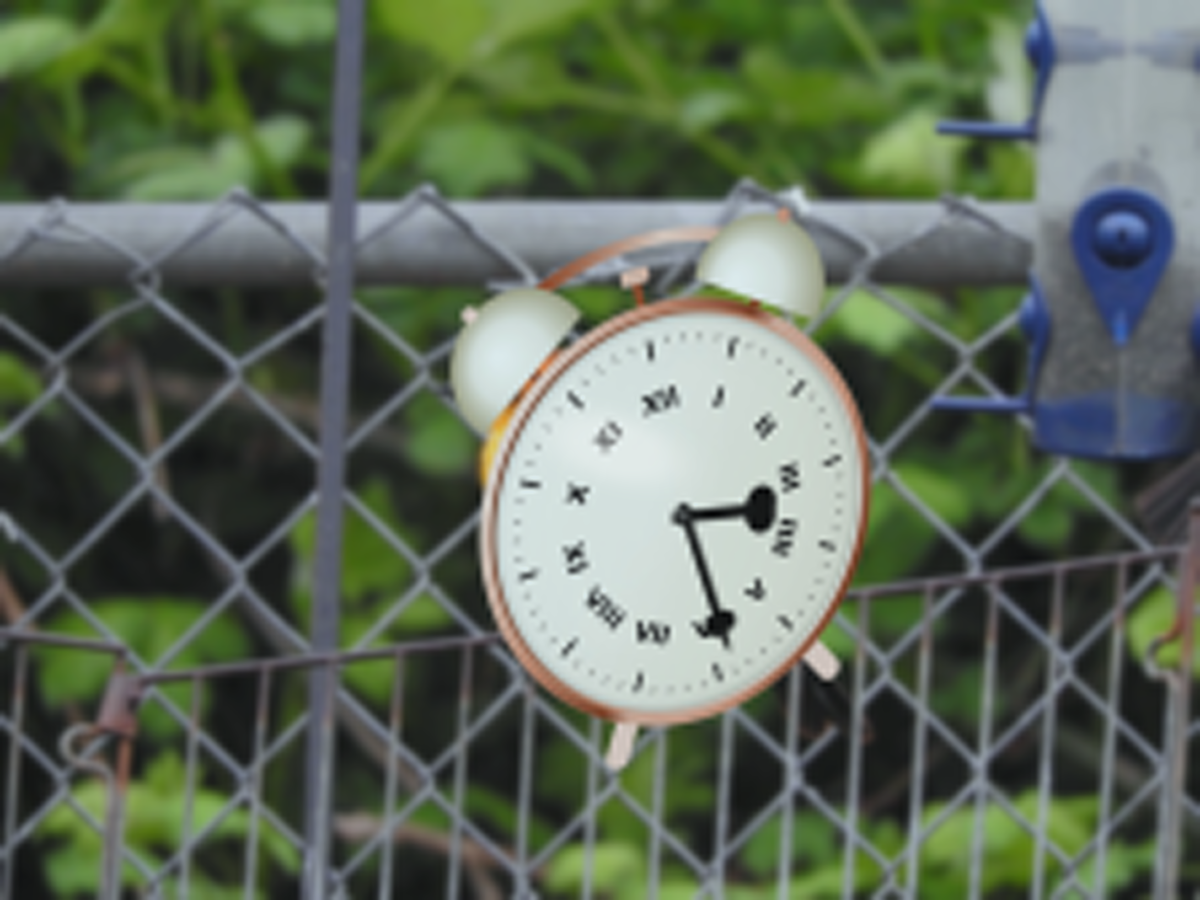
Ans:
3.29
